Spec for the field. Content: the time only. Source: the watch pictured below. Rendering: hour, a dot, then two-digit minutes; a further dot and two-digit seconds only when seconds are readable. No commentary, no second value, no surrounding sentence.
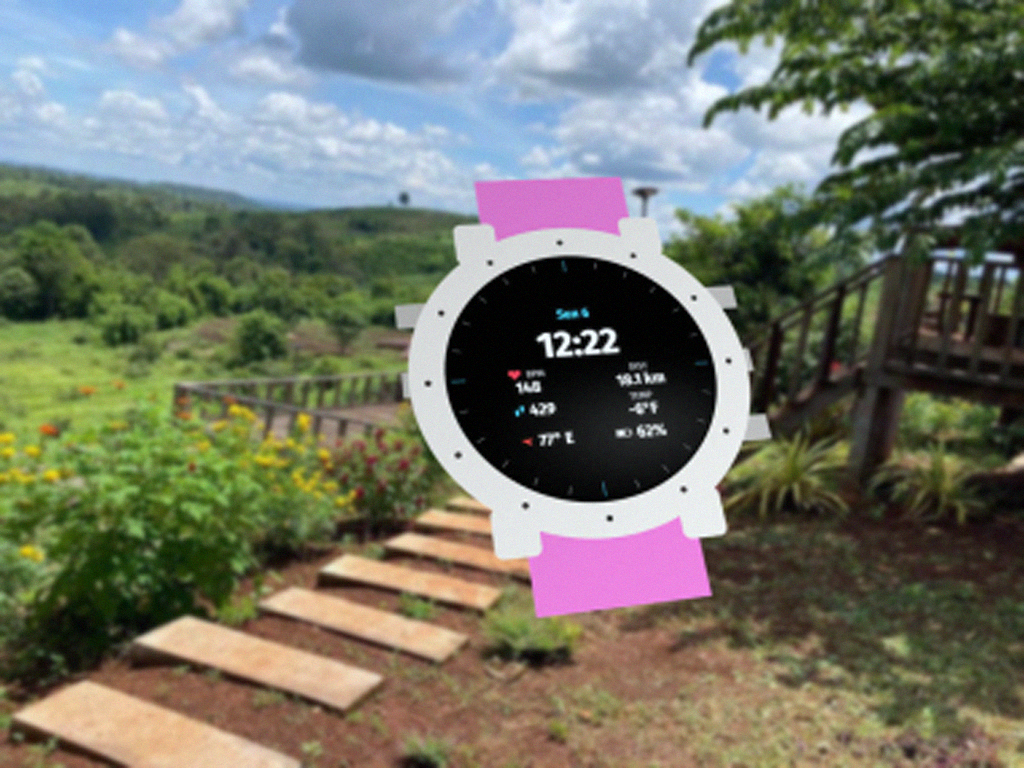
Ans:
12.22
